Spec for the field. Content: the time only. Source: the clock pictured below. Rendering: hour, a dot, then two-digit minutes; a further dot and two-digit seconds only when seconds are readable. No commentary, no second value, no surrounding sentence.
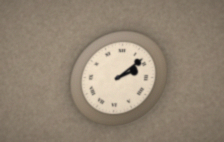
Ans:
2.08
